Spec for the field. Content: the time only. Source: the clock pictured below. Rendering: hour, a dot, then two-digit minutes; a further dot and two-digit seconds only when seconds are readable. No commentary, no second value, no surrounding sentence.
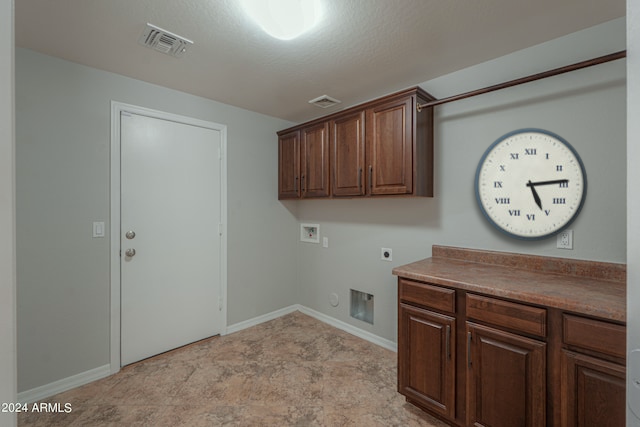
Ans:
5.14
